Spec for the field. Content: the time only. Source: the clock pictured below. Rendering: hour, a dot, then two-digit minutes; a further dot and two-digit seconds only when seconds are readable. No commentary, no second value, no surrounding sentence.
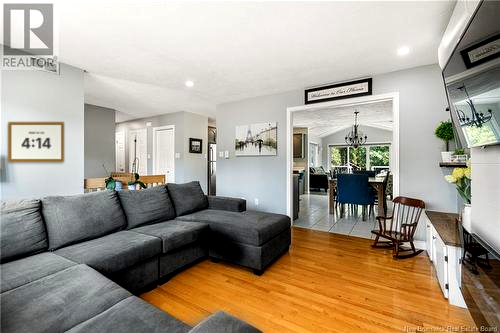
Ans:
4.14
